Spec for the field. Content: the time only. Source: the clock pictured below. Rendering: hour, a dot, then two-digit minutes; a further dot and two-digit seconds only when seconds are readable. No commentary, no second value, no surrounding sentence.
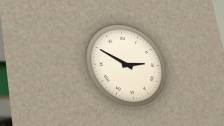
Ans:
2.50
